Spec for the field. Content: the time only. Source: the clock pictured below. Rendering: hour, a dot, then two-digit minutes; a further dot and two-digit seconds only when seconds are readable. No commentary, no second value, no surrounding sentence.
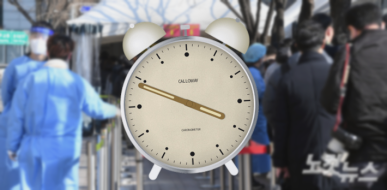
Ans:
3.49
